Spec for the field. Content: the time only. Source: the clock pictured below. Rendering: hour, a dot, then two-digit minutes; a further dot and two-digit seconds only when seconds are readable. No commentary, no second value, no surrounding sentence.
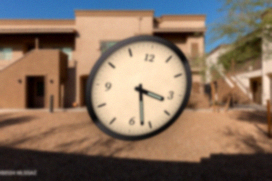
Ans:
3.27
